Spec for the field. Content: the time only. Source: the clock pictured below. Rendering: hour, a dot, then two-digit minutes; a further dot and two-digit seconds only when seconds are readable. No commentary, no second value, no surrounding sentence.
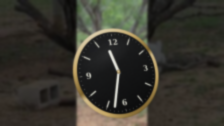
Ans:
11.33
